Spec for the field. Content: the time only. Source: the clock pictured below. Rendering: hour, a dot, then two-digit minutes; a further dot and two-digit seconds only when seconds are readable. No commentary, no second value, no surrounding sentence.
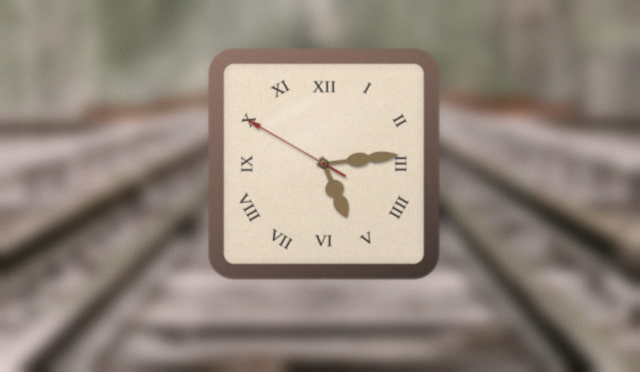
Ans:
5.13.50
